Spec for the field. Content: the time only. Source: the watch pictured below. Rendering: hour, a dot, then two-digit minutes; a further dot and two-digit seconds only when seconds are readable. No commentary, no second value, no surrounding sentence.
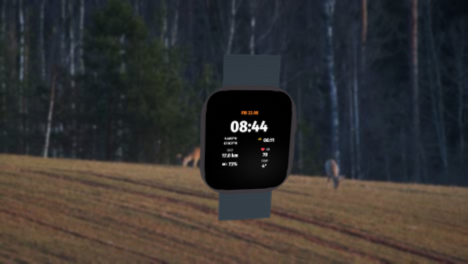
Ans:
8.44
